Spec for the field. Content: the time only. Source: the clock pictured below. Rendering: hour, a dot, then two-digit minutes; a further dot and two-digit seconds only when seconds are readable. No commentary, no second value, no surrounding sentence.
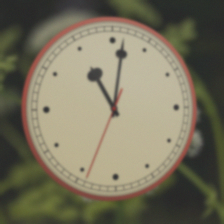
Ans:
11.01.34
